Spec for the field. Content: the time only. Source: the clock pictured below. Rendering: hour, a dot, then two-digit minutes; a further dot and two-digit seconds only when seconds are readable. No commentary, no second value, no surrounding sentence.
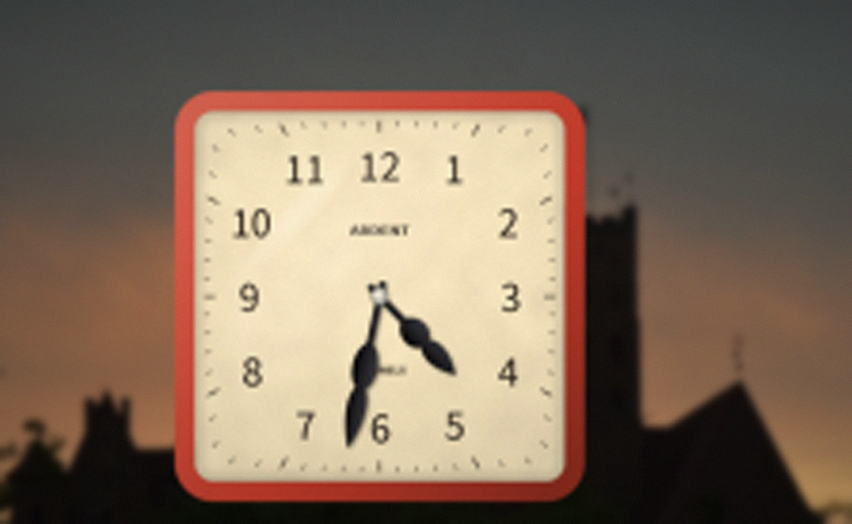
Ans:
4.32
